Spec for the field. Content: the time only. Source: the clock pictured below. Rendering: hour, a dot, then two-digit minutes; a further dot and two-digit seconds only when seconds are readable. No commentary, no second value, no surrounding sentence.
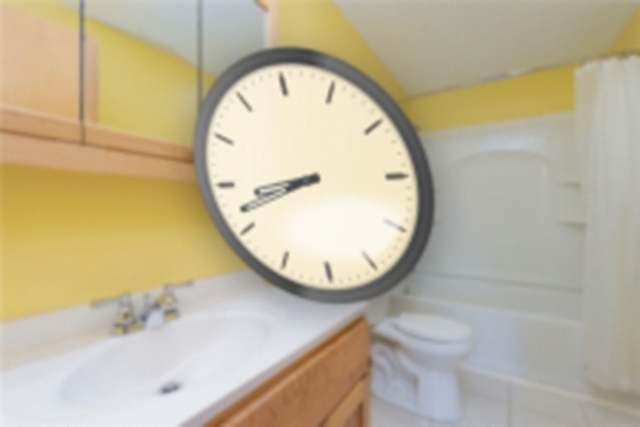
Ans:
8.42
